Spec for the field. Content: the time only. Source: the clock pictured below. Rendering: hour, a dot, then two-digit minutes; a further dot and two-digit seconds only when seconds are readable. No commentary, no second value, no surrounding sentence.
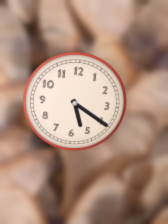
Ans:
5.20
